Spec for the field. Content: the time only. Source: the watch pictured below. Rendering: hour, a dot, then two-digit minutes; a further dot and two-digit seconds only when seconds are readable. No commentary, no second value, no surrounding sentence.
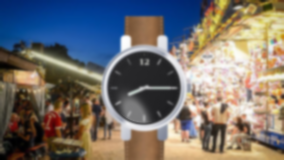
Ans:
8.15
